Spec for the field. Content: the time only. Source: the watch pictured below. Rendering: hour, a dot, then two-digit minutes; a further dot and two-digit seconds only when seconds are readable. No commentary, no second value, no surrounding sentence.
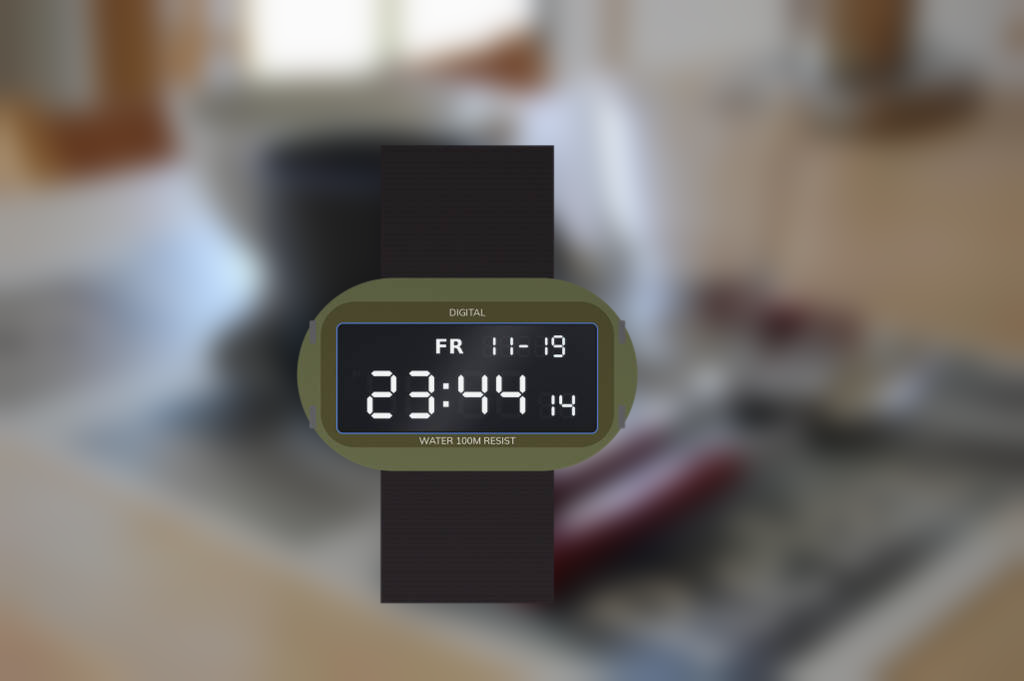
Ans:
23.44.14
